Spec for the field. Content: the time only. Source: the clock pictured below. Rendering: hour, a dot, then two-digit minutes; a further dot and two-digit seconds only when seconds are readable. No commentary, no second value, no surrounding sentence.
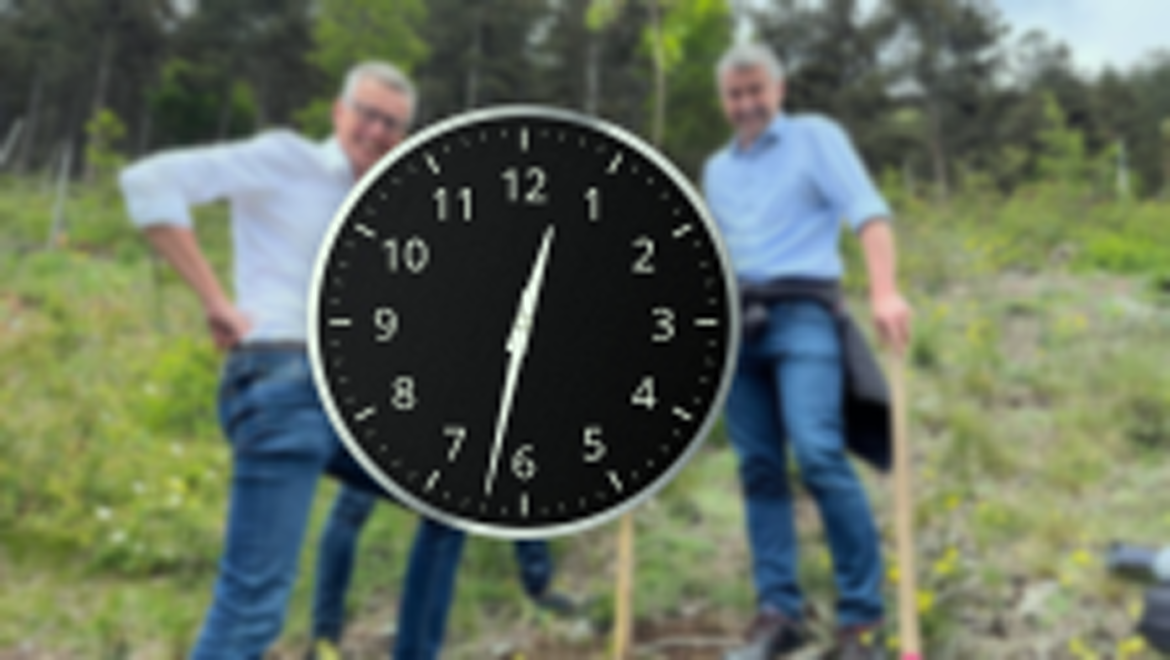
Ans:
12.32
